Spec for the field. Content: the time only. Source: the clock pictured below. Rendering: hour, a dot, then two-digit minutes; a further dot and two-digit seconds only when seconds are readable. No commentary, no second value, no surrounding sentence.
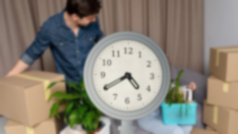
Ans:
4.40
